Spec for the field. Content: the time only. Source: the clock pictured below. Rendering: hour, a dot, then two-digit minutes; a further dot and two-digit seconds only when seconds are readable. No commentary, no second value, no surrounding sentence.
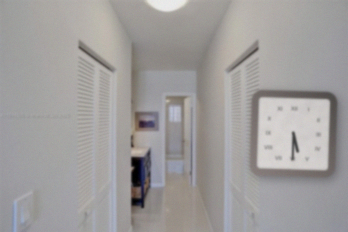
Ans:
5.30
